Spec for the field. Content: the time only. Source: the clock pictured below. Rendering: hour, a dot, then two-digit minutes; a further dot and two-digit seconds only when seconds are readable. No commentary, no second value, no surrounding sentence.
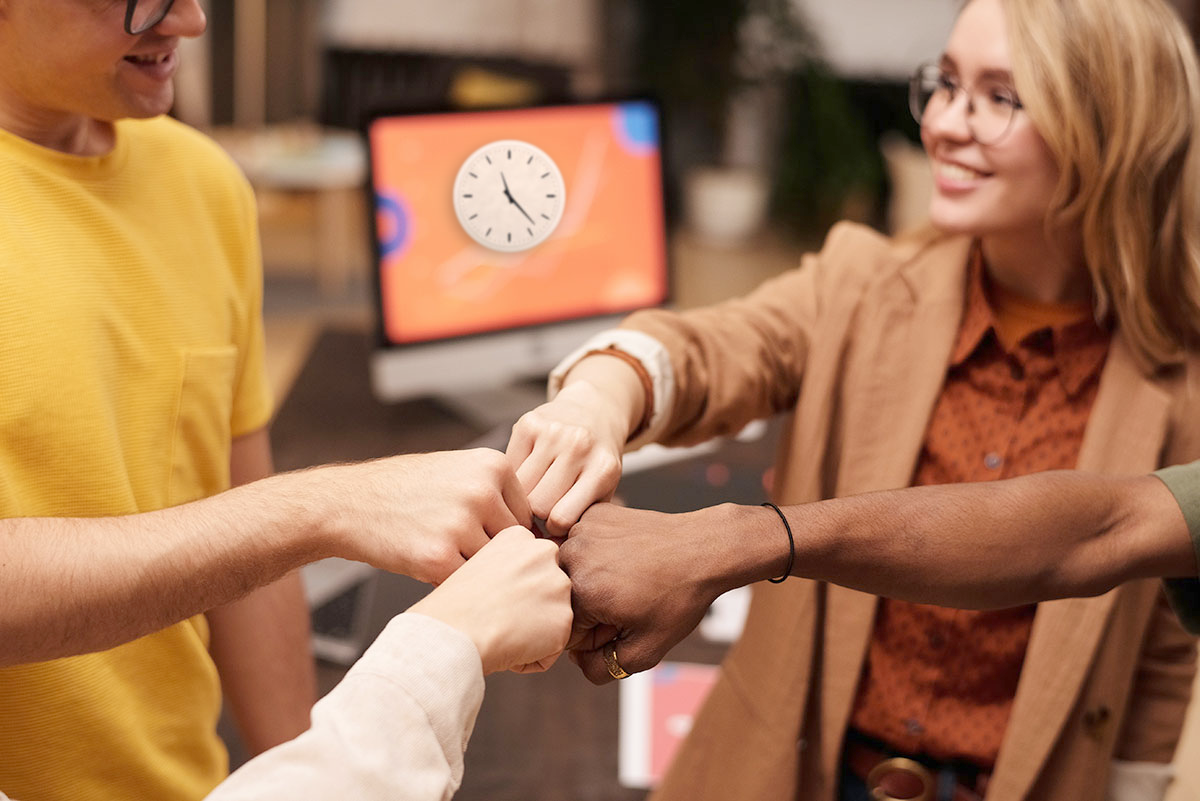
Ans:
11.23
